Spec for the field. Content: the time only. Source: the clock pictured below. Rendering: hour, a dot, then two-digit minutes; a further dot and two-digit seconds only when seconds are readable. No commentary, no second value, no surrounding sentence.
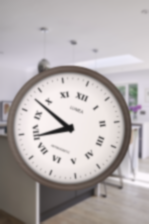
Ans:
7.48
